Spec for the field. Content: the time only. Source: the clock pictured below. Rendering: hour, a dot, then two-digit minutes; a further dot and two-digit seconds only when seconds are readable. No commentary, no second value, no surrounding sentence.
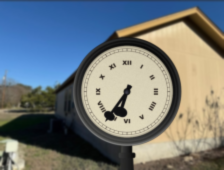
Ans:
6.36
